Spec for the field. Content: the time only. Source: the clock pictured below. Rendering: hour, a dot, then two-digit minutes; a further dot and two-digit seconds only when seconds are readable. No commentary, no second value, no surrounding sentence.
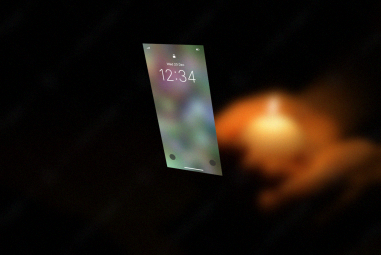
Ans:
12.34
